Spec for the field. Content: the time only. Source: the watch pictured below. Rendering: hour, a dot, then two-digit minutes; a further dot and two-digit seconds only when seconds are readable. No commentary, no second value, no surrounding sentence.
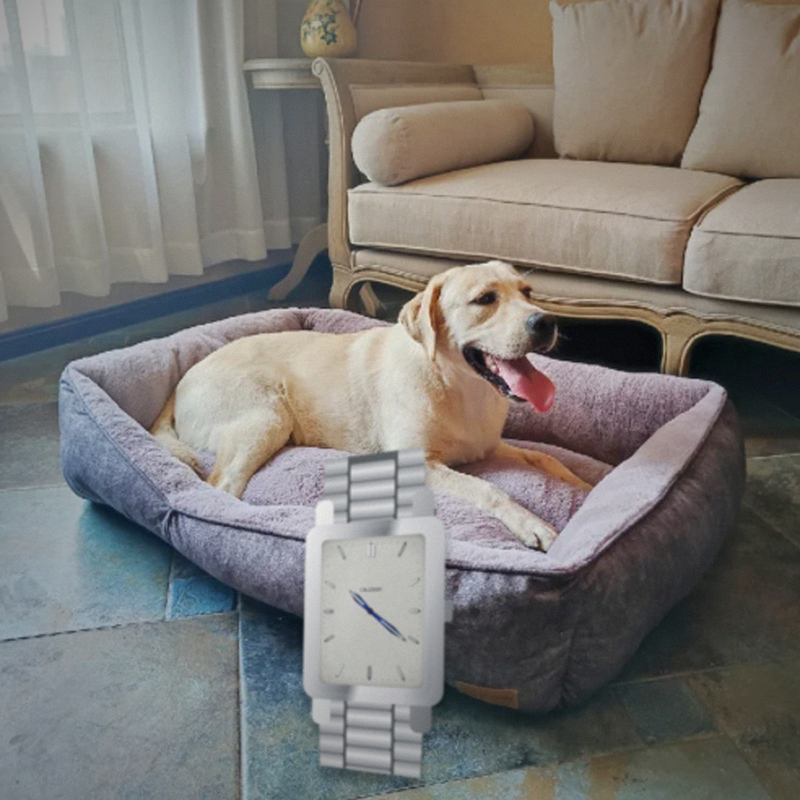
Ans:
10.21
